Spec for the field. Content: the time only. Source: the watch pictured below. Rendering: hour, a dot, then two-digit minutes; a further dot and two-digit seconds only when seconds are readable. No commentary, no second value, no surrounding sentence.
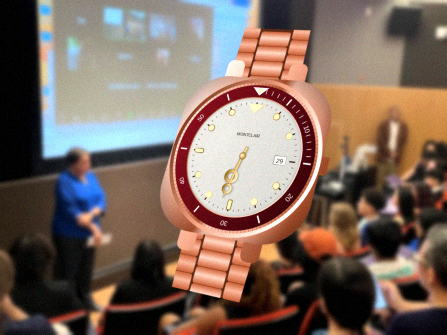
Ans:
6.32
